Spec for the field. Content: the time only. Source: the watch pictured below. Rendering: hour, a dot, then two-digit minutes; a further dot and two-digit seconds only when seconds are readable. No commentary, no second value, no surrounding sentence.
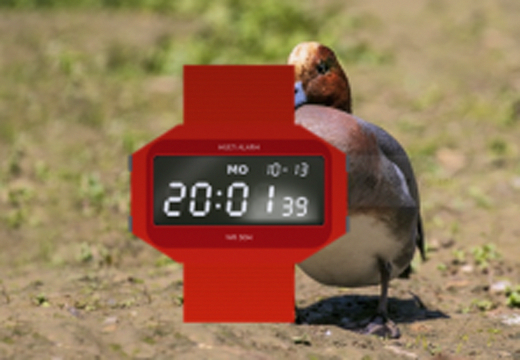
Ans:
20.01.39
